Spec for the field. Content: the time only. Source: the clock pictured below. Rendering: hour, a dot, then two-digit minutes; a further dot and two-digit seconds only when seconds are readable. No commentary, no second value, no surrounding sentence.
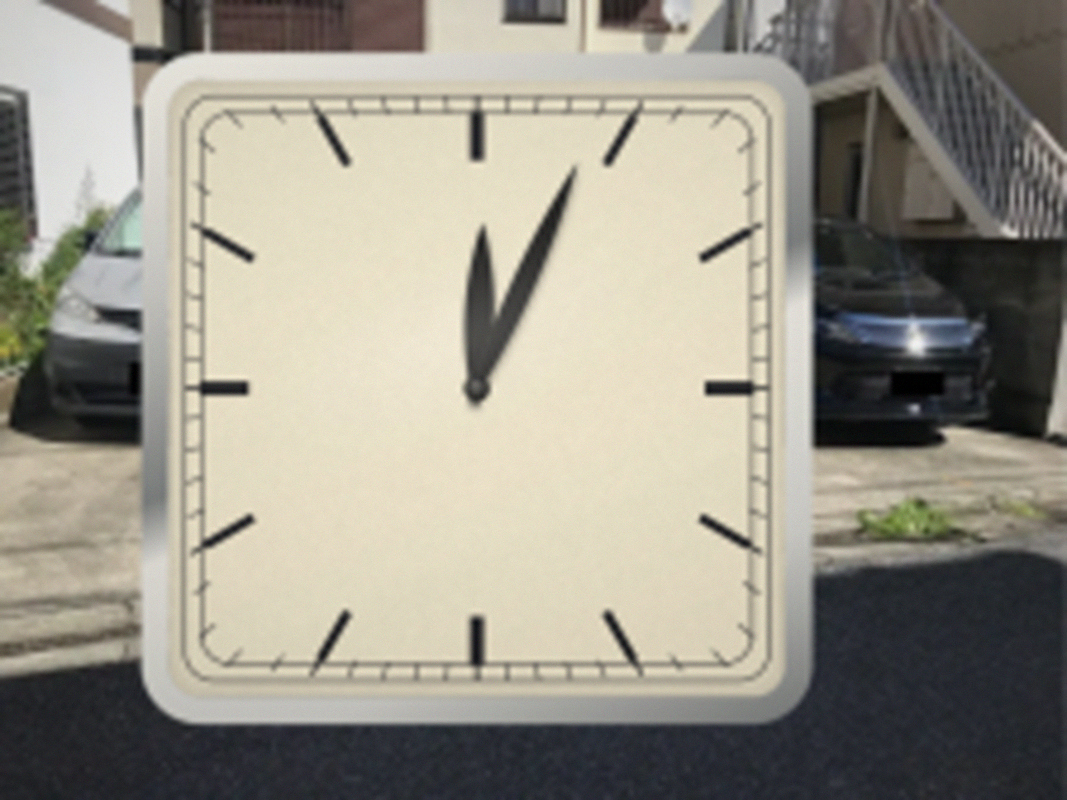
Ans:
12.04
